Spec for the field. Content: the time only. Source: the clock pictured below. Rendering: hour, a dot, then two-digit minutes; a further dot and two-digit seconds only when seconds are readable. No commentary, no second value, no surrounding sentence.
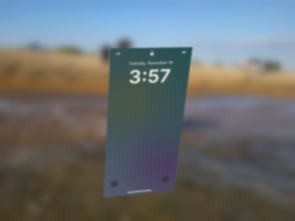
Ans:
3.57
